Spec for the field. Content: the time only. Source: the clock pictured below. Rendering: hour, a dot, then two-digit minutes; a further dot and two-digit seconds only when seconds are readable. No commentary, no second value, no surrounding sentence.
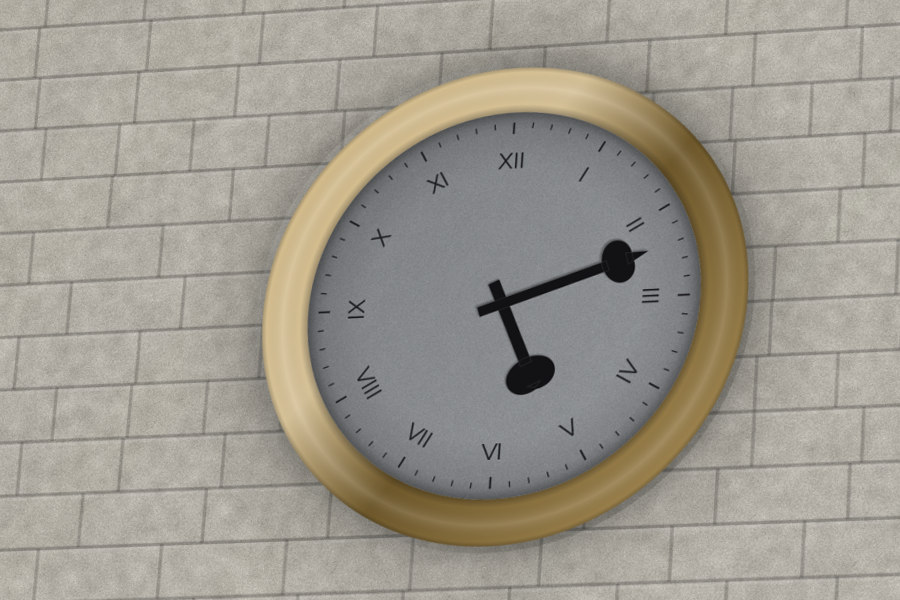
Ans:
5.12
